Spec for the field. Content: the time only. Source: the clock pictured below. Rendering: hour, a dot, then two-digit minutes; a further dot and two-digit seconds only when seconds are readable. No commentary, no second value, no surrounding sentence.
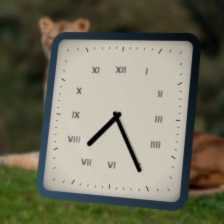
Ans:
7.25
